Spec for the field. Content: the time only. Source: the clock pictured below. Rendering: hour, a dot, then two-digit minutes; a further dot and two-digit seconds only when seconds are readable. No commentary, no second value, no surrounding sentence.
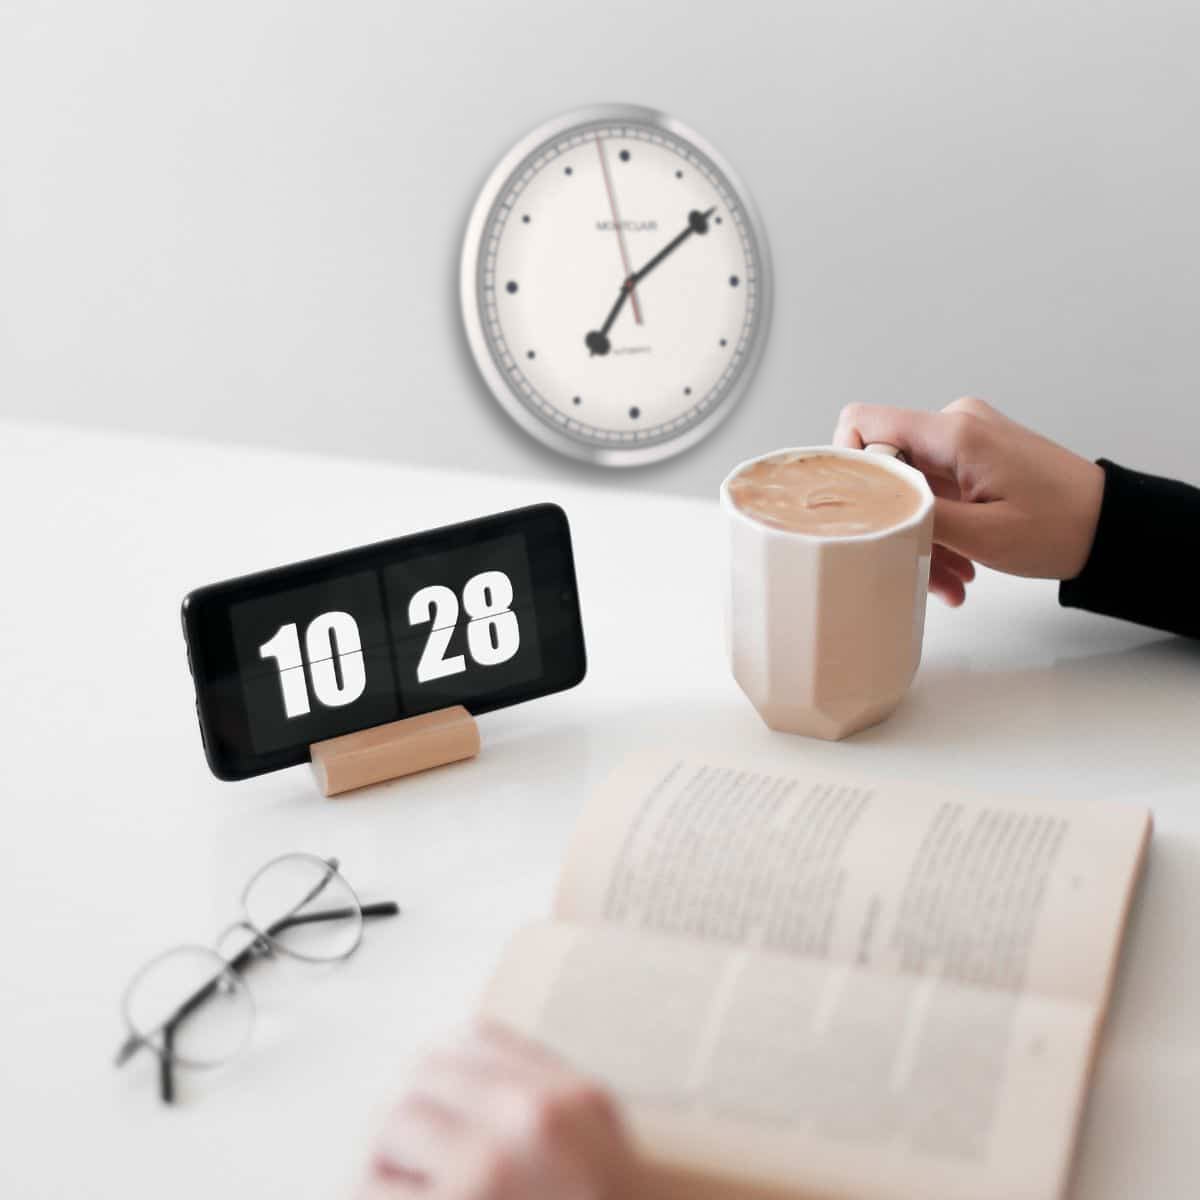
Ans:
7.08.58
